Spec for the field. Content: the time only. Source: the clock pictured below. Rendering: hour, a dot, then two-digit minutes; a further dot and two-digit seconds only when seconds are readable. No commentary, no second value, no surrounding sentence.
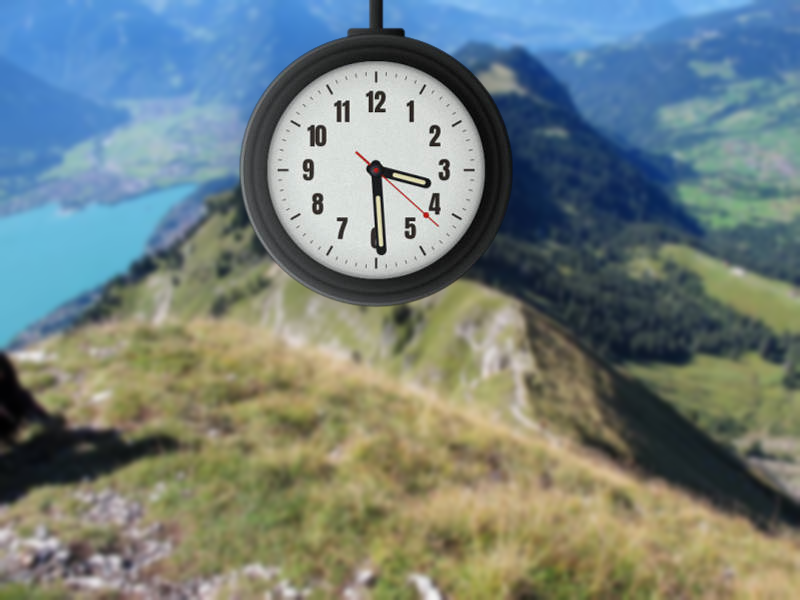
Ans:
3.29.22
